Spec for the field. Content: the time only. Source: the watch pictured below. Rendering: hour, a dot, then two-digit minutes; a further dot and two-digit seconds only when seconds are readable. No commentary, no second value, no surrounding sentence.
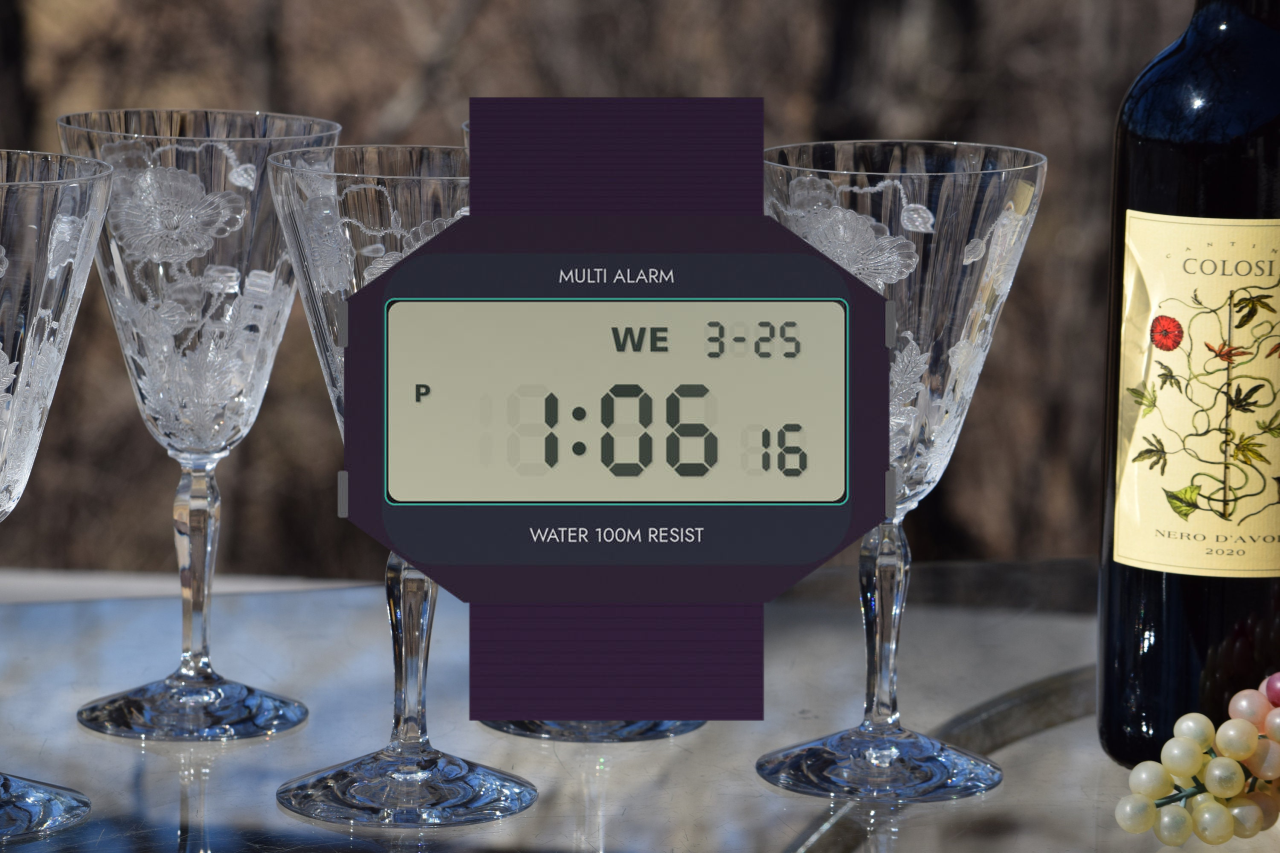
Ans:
1.06.16
